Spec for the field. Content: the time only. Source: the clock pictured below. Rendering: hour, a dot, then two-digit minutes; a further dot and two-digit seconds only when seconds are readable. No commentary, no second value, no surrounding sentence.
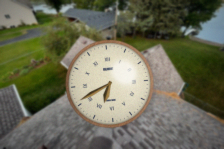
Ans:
6.41
